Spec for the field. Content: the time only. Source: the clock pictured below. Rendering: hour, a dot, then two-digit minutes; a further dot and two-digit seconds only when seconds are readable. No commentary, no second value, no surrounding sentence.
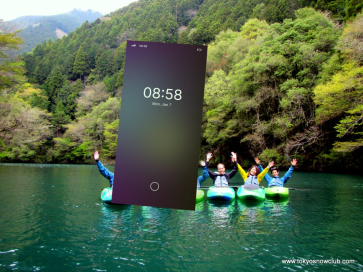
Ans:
8.58
